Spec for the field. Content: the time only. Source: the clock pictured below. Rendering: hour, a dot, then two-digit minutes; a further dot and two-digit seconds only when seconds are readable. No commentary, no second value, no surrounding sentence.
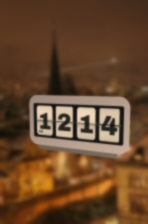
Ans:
12.14
